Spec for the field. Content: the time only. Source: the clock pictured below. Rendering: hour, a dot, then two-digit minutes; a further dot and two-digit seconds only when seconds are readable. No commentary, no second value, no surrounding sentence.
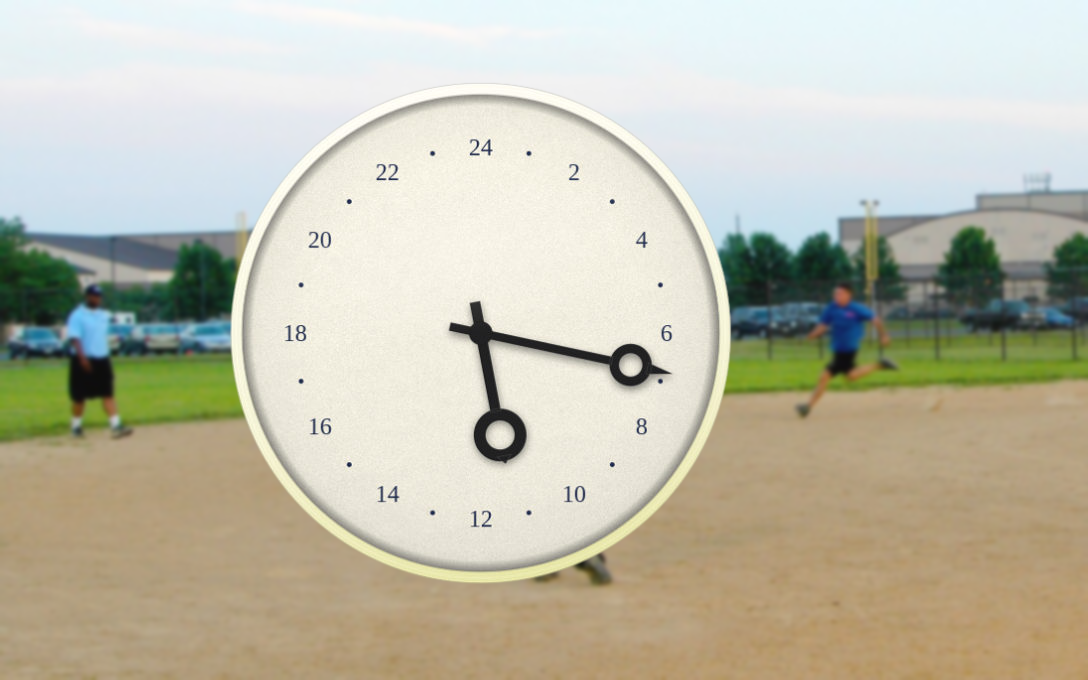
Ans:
11.17
